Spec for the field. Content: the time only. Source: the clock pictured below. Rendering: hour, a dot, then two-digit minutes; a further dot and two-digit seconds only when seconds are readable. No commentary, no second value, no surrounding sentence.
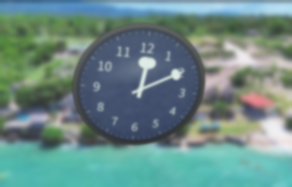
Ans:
12.10
